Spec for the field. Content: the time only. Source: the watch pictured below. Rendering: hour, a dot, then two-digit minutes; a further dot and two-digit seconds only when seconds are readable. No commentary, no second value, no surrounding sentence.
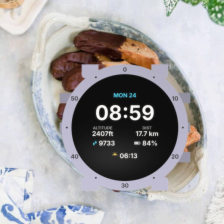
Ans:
8.59
